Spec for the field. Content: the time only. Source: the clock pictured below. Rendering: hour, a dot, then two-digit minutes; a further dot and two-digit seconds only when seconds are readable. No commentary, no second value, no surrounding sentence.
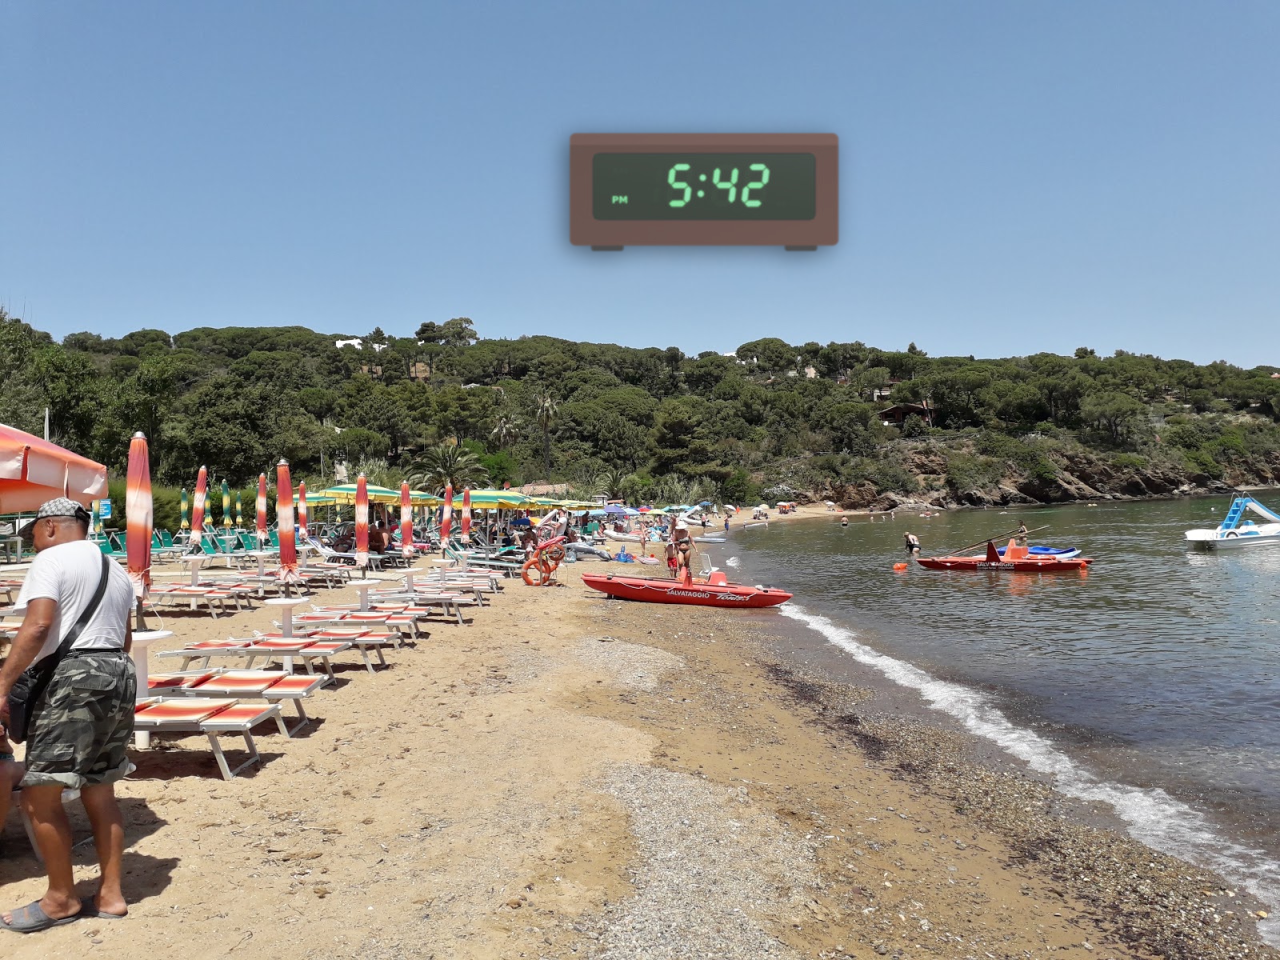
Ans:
5.42
